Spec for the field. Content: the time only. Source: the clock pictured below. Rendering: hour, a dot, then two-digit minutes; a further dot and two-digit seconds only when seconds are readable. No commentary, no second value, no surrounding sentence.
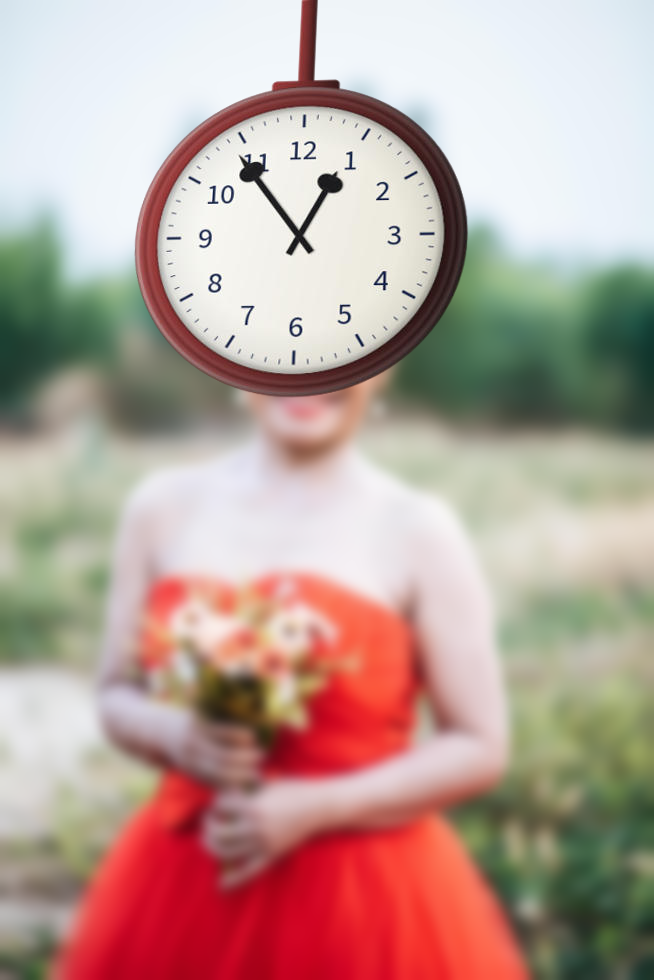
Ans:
12.54
